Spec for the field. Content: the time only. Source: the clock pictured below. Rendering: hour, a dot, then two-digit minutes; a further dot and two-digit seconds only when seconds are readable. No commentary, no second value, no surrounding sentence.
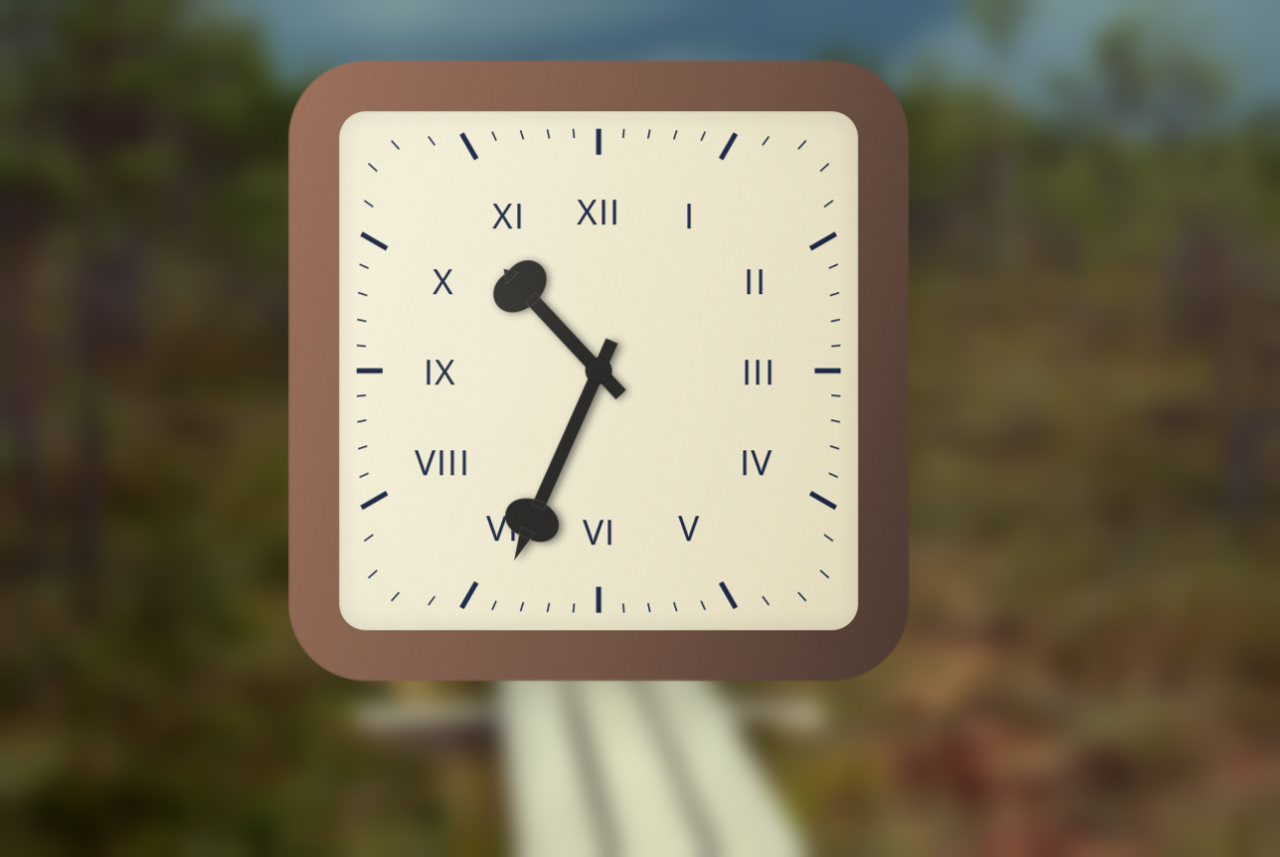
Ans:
10.34
